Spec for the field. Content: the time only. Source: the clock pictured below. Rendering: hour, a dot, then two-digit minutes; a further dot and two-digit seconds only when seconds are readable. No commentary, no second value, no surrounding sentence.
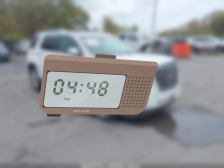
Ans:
4.48
